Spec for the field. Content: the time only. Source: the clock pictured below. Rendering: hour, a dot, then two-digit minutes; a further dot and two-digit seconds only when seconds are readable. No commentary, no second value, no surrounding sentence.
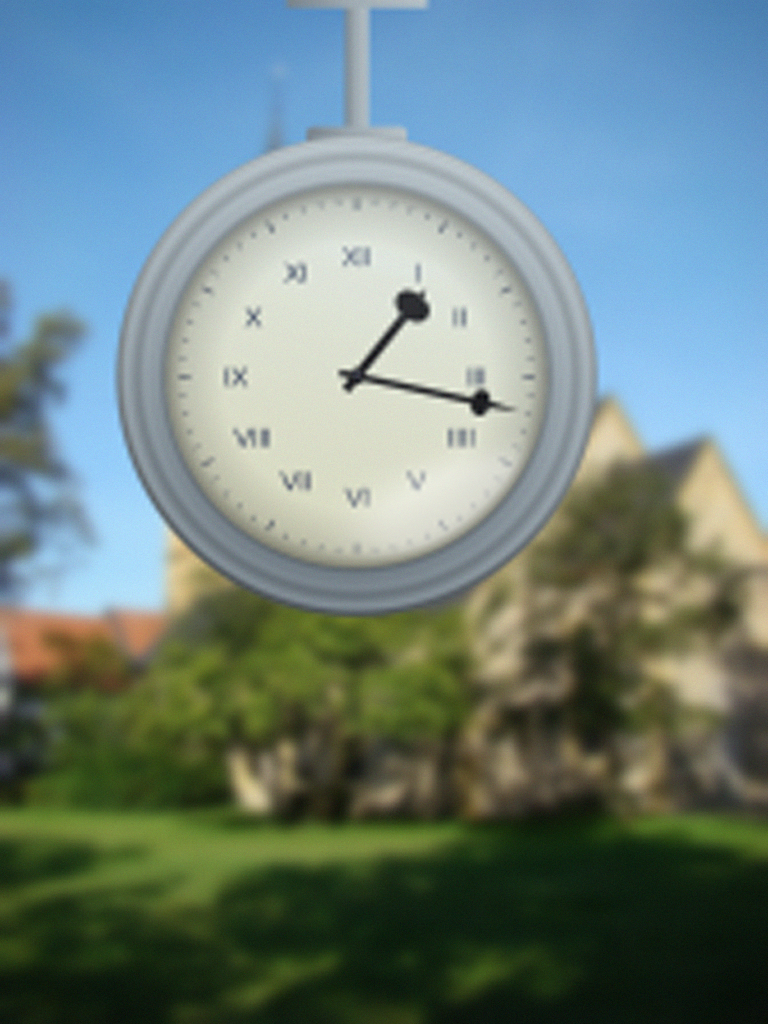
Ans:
1.17
